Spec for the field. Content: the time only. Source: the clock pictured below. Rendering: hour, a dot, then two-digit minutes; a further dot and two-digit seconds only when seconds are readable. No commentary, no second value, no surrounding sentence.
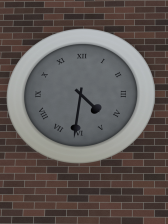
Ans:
4.31
